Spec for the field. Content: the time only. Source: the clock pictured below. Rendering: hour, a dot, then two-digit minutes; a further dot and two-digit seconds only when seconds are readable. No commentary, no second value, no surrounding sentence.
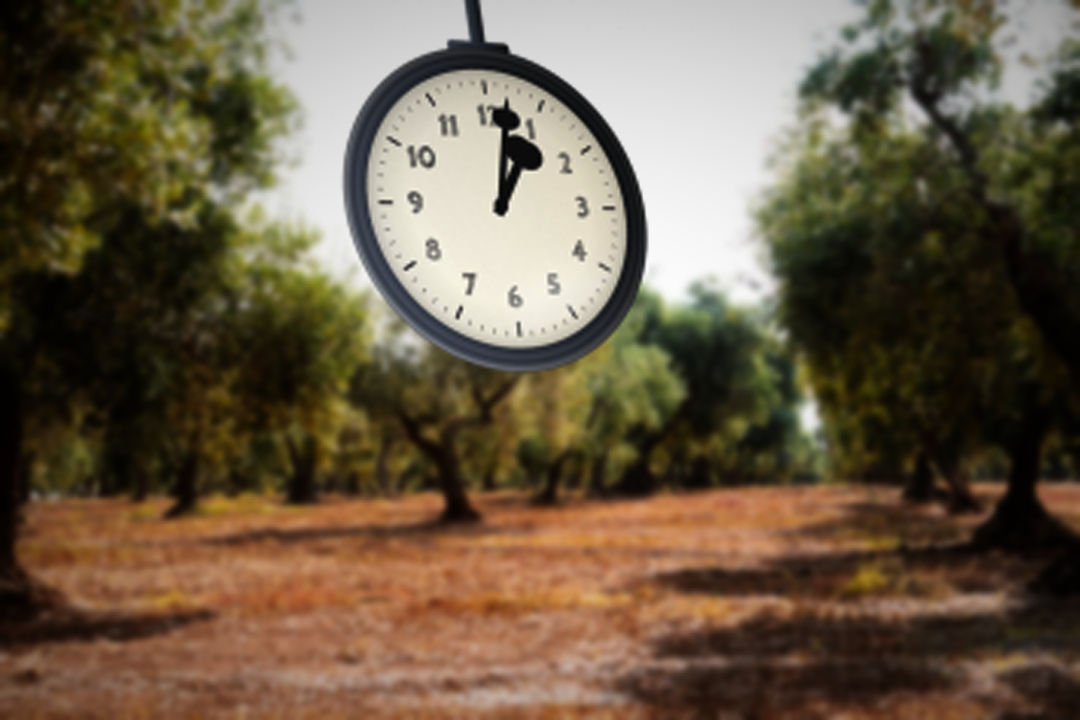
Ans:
1.02
